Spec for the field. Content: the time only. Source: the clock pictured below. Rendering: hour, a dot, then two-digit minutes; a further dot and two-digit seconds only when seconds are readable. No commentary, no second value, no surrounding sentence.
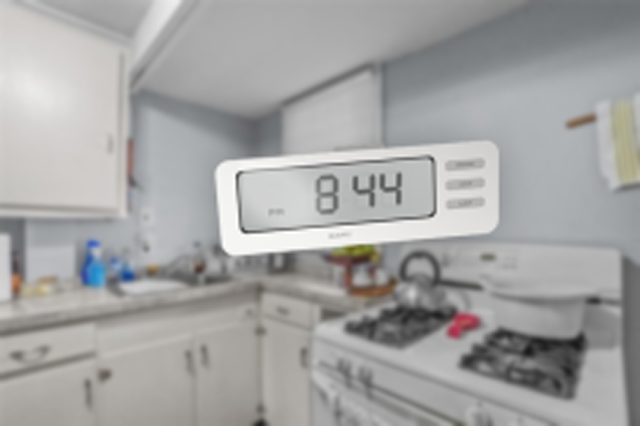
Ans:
8.44
